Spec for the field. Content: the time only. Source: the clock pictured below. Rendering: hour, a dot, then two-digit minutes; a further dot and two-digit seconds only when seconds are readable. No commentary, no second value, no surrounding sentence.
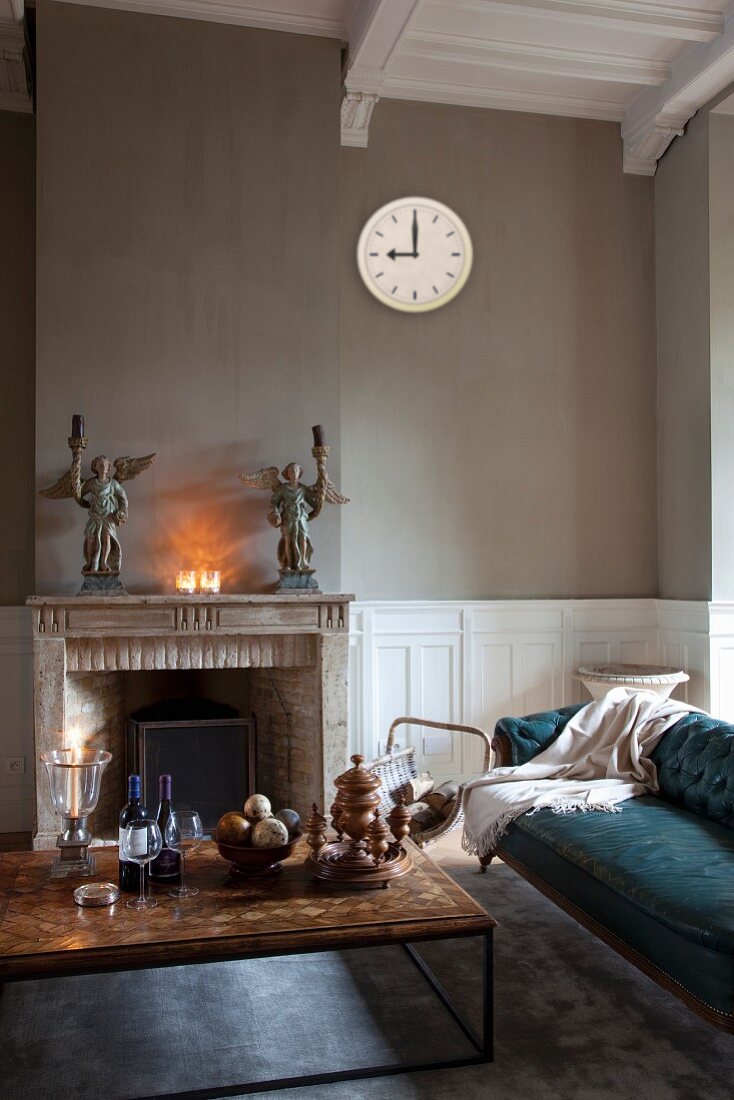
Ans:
9.00
